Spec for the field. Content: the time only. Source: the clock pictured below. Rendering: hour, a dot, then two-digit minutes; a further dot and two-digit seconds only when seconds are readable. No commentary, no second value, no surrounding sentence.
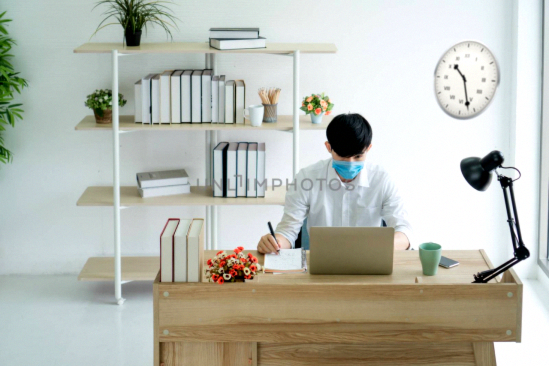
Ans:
10.27
